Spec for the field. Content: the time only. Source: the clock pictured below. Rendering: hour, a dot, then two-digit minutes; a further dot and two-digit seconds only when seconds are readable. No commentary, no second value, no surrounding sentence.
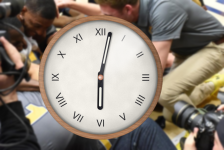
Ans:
6.02
